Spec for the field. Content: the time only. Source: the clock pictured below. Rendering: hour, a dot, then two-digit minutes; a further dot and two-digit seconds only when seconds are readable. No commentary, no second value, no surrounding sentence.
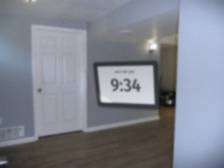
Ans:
9.34
